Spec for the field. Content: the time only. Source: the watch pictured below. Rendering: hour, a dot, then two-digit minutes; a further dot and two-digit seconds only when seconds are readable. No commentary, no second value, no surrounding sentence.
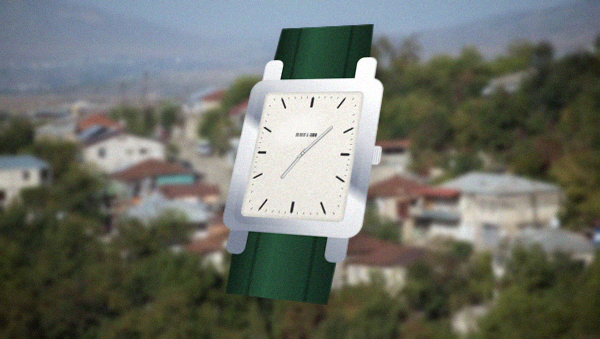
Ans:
7.07
